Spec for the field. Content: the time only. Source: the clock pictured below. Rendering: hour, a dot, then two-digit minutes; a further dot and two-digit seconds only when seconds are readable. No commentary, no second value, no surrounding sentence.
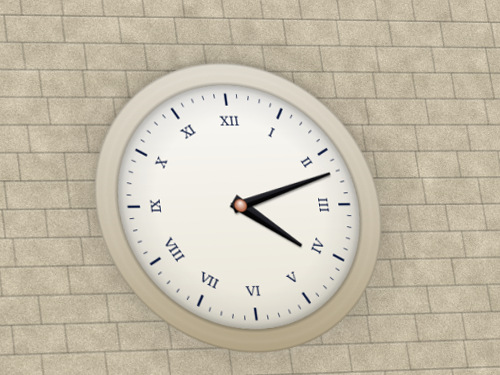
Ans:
4.12
